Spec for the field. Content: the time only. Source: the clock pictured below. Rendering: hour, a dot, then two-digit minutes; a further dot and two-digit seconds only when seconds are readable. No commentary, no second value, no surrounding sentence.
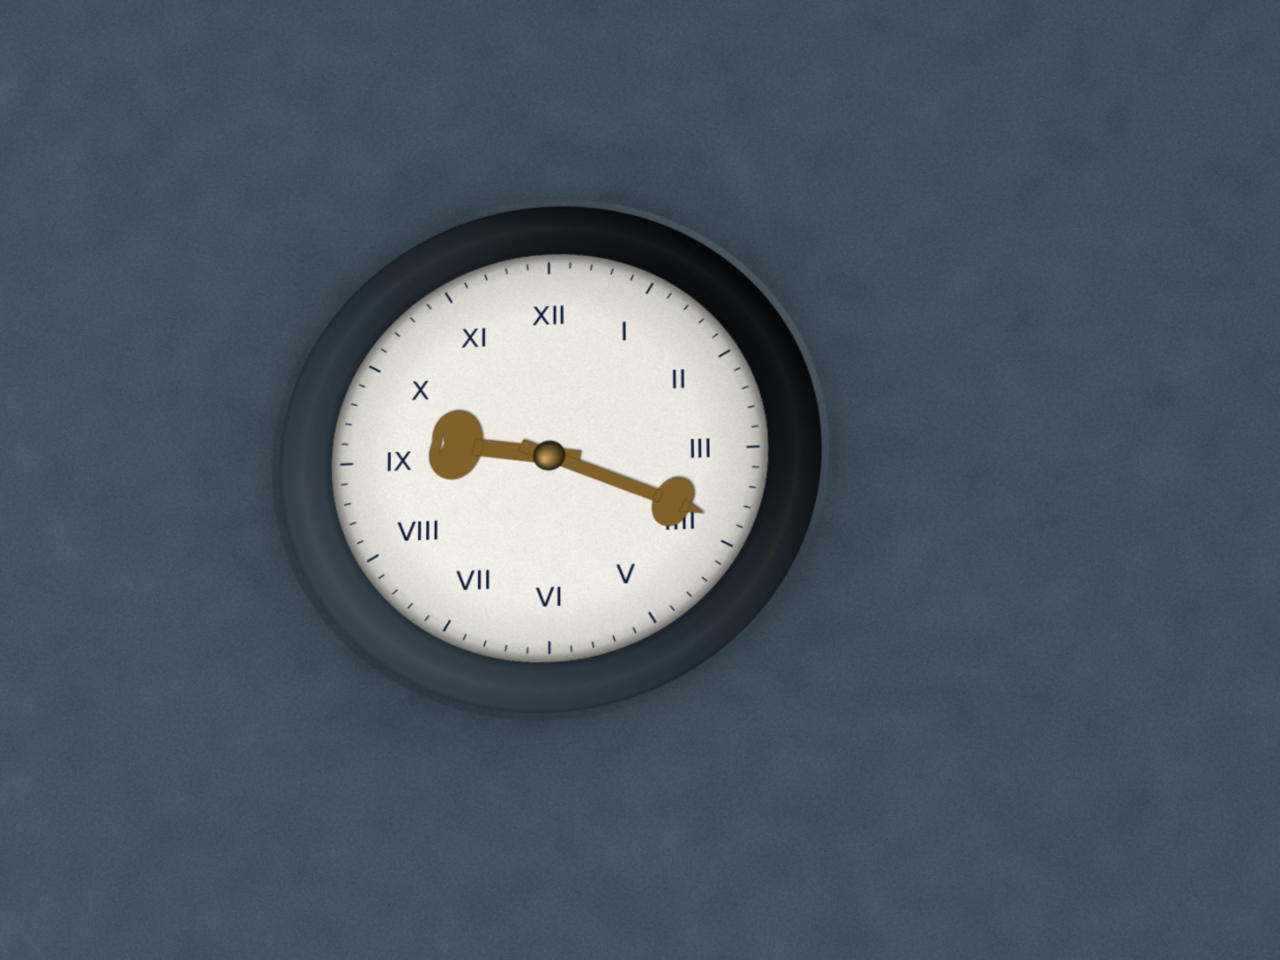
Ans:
9.19
